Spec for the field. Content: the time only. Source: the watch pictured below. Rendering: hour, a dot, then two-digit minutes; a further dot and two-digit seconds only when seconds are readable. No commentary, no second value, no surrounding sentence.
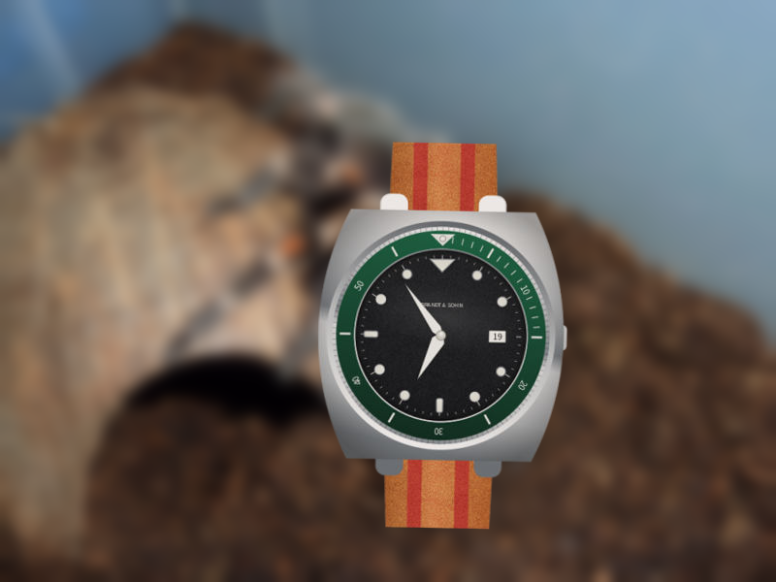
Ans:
6.54
